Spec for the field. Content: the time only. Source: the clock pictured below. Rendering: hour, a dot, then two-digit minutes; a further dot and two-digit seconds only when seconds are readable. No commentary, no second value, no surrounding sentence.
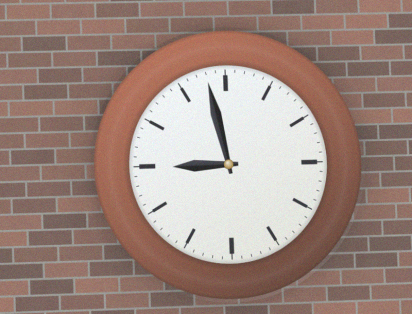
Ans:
8.58
